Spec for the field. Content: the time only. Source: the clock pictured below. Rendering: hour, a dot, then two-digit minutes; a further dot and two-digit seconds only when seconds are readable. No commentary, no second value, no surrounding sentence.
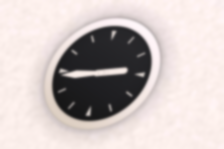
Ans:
2.44
